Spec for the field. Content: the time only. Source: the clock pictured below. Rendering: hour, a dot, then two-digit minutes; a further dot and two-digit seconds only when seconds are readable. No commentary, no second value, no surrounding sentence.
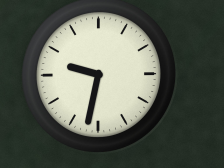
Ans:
9.32
